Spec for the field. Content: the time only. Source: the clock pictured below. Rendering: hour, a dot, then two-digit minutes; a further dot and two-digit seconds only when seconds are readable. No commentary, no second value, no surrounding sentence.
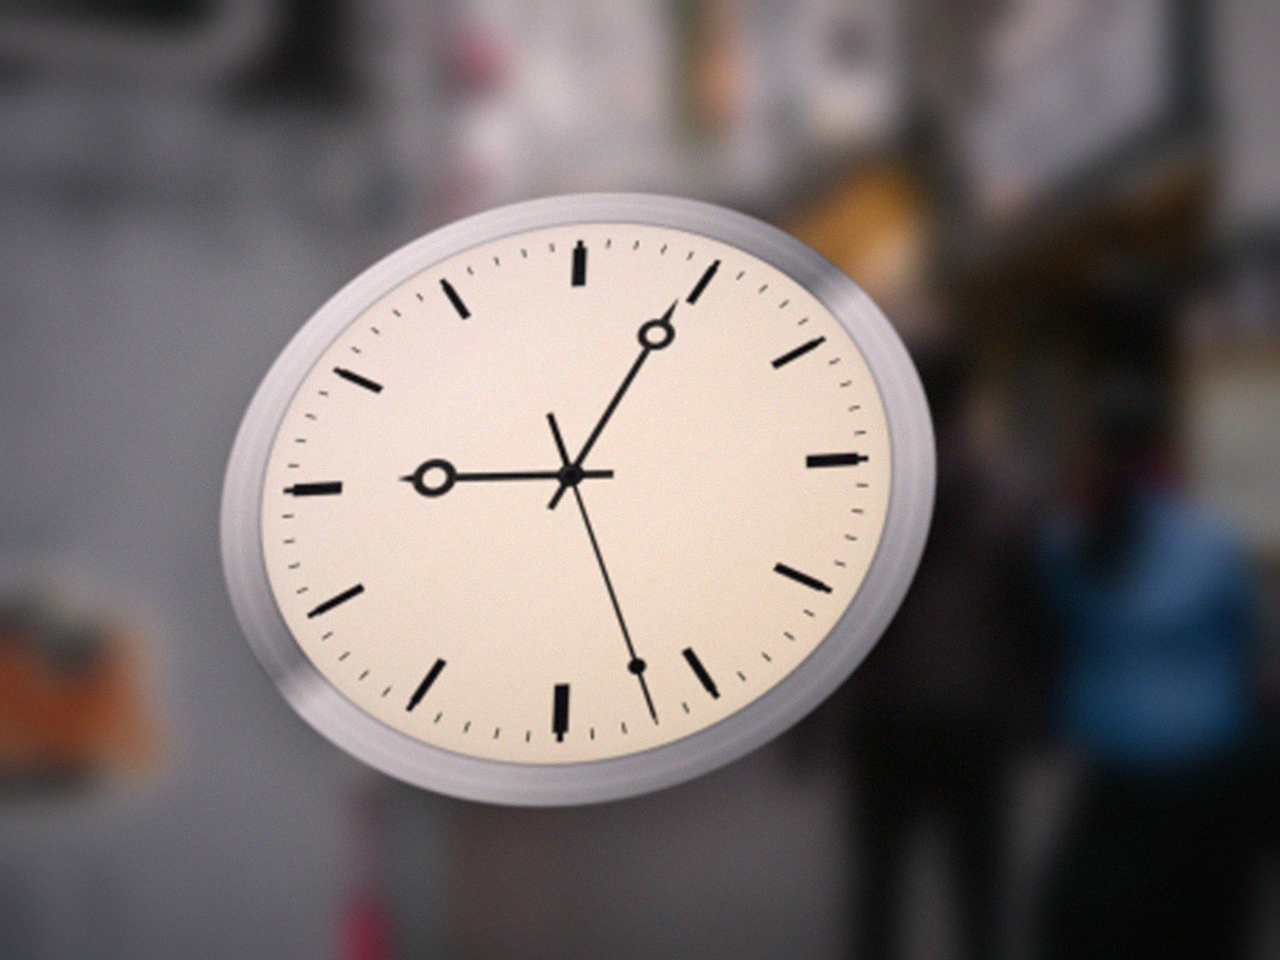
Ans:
9.04.27
